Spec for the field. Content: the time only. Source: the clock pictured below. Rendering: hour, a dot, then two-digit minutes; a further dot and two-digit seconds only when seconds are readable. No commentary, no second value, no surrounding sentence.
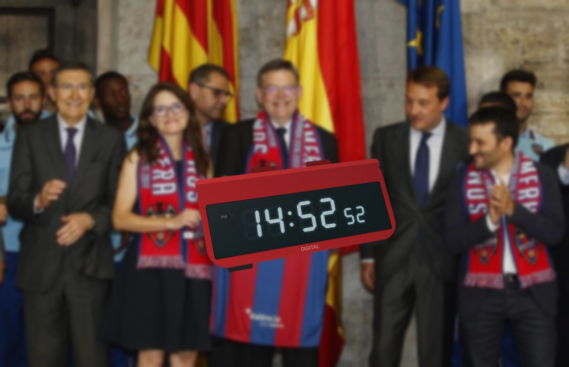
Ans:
14.52.52
